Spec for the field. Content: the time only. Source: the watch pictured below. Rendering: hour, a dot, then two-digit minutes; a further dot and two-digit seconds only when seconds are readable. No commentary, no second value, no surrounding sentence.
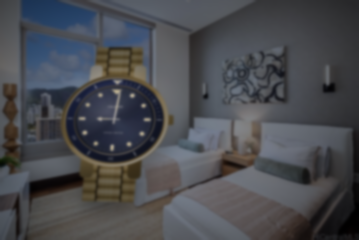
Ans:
9.01
